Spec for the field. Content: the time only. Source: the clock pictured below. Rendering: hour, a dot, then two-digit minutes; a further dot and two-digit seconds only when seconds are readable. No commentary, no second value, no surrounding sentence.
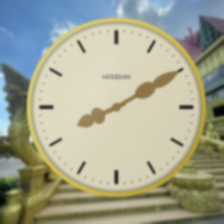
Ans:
8.10
